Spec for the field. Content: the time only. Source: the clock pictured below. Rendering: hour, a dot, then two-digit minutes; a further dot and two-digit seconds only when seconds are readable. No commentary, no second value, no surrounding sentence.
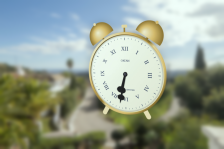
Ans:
6.32
